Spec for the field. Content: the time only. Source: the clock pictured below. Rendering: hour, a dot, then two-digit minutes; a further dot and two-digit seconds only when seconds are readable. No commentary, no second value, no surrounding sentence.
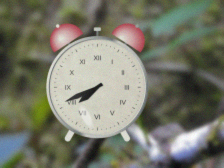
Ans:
7.41
